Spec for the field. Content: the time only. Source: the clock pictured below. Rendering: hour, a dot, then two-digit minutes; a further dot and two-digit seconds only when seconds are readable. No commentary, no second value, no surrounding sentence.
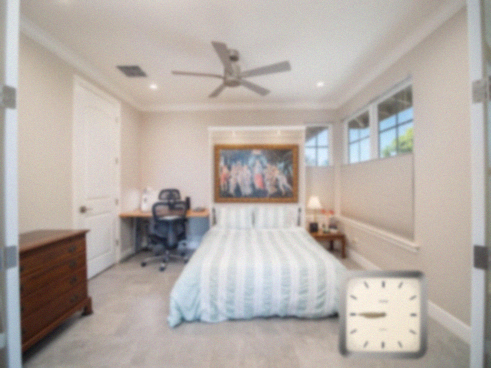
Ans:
8.45
